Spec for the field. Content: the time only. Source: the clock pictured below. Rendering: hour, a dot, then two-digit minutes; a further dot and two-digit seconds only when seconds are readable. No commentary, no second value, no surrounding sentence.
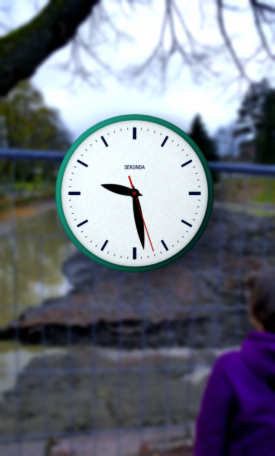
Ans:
9.28.27
